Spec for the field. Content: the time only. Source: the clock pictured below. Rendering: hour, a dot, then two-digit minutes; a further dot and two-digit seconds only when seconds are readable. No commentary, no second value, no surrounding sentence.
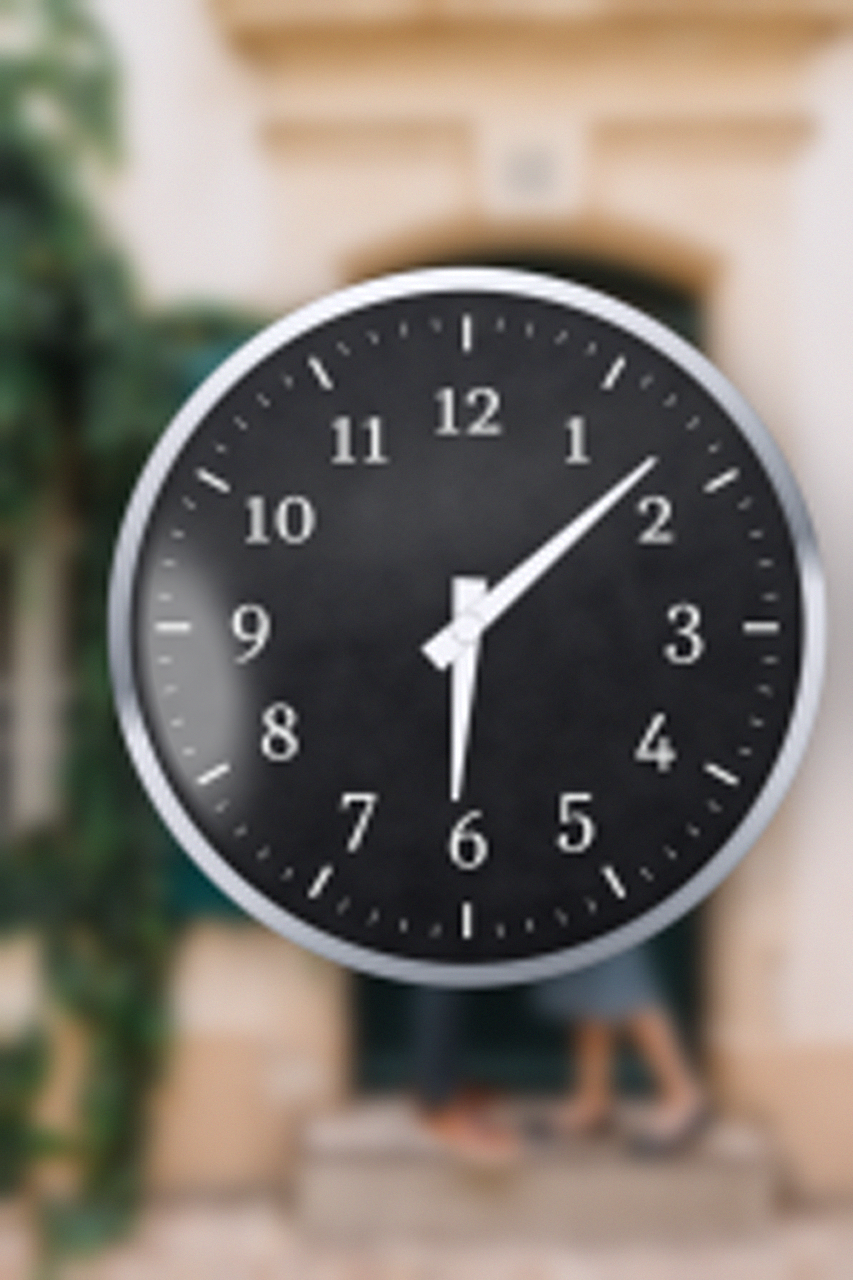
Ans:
6.08
